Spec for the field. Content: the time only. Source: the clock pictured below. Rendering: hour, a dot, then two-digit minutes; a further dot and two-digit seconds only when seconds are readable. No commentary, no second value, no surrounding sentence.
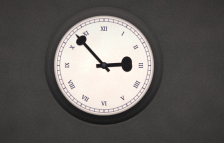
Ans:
2.53
